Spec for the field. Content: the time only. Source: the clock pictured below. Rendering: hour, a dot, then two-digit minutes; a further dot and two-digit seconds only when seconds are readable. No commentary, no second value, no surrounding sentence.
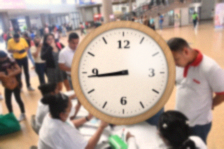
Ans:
8.44
